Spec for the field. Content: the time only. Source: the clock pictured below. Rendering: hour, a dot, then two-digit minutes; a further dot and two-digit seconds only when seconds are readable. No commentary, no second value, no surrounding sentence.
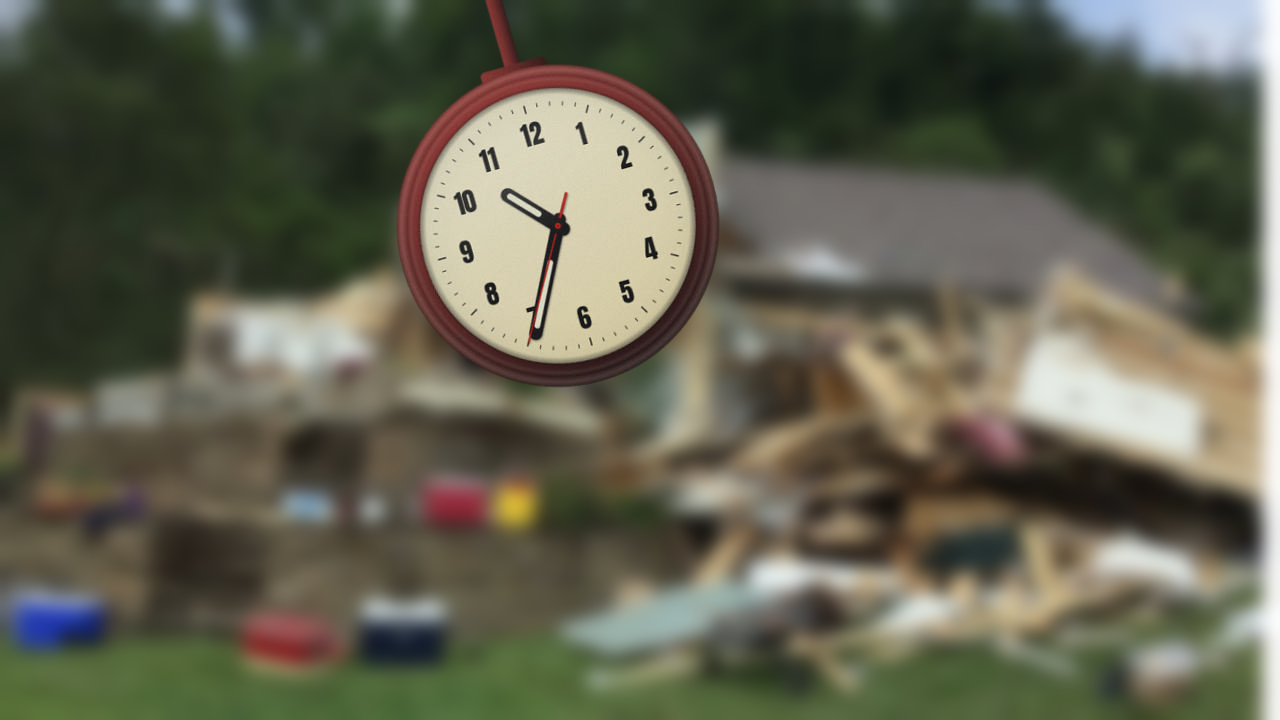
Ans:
10.34.35
